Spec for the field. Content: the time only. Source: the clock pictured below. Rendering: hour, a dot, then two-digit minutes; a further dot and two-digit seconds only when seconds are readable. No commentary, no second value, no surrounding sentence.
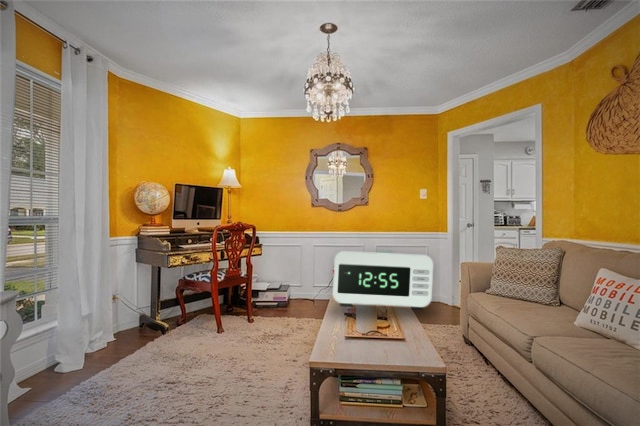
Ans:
12.55
